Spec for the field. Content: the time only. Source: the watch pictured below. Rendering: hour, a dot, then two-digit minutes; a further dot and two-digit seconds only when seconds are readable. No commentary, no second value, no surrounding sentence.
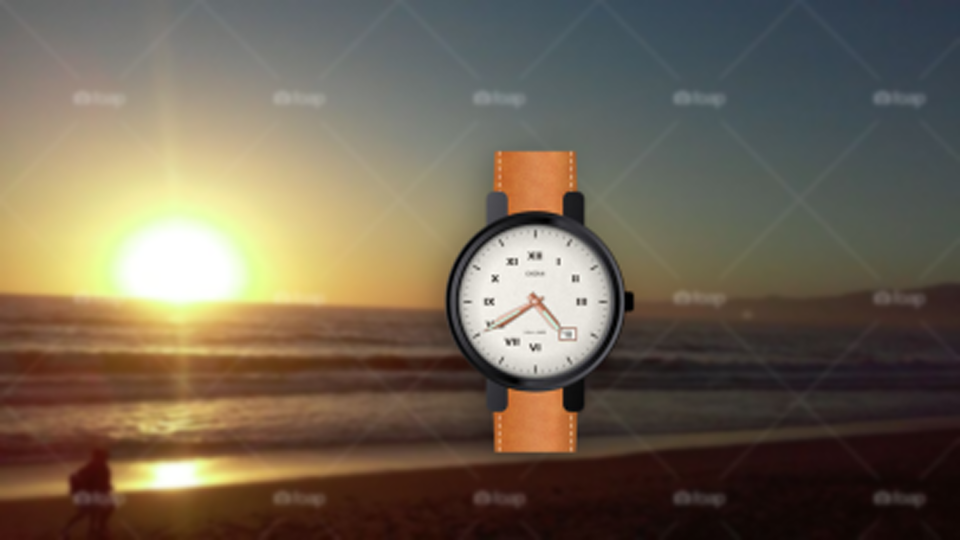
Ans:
4.40
